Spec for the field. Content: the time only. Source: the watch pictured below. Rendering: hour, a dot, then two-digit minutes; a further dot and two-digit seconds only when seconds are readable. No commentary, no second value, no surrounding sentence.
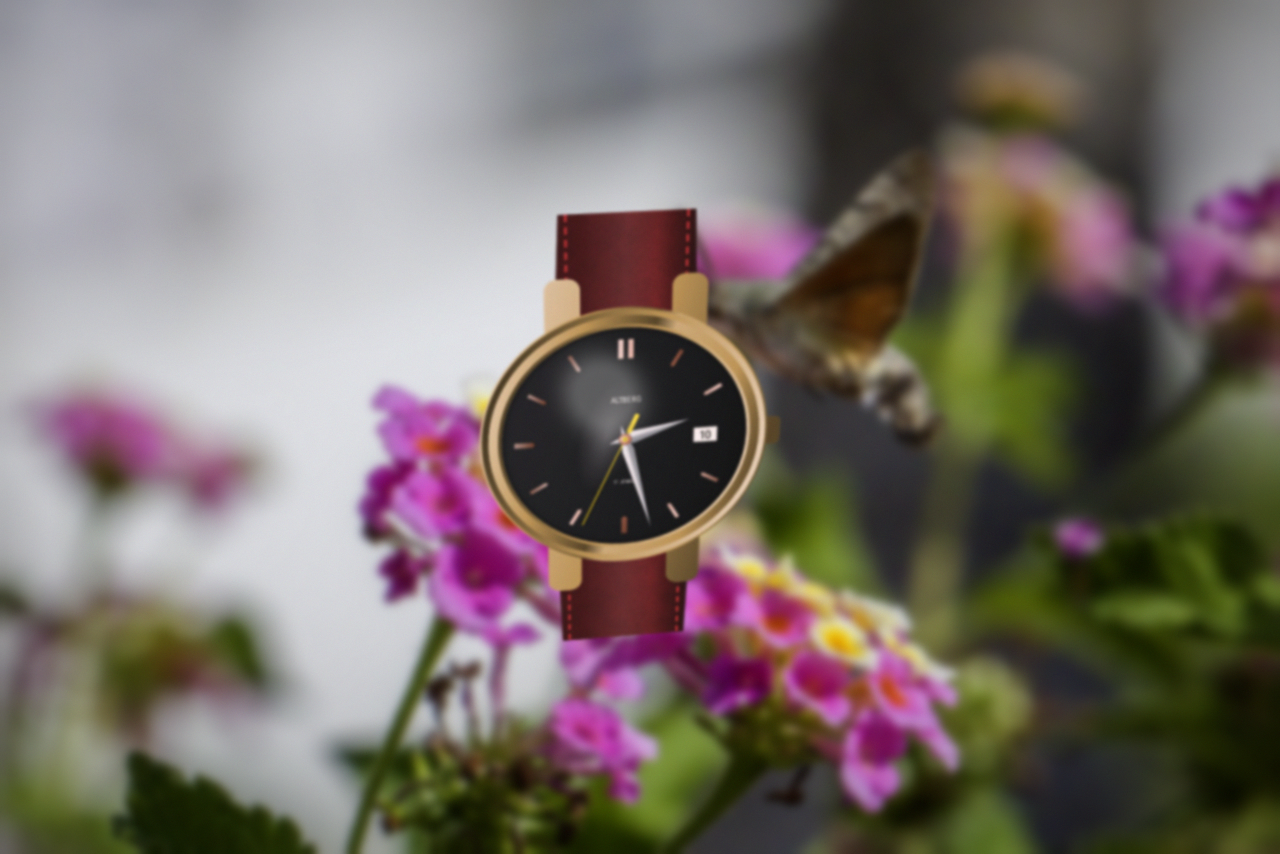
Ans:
2.27.34
